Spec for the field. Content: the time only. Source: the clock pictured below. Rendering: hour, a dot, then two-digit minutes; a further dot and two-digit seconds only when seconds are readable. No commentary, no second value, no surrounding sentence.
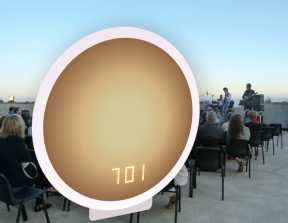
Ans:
7.01
